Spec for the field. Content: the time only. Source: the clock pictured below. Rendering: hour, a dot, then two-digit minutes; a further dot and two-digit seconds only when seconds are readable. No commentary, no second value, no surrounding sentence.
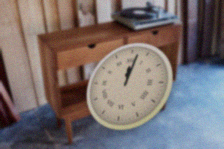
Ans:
12.02
